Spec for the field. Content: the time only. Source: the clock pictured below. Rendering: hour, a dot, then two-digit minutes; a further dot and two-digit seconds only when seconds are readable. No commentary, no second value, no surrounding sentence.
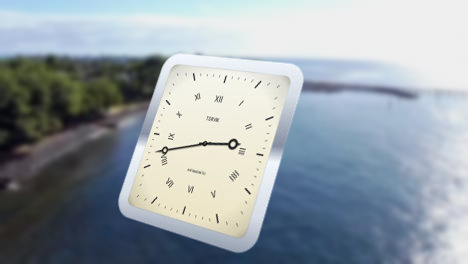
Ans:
2.42
